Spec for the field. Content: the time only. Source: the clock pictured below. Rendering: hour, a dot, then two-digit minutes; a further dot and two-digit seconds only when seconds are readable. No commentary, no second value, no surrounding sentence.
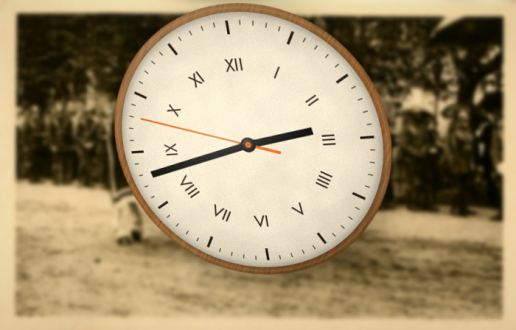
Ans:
2.42.48
